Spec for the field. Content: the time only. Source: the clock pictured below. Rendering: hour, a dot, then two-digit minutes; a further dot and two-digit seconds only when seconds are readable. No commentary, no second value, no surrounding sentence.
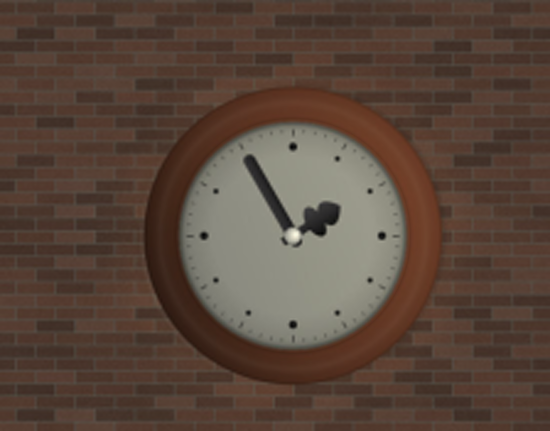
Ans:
1.55
